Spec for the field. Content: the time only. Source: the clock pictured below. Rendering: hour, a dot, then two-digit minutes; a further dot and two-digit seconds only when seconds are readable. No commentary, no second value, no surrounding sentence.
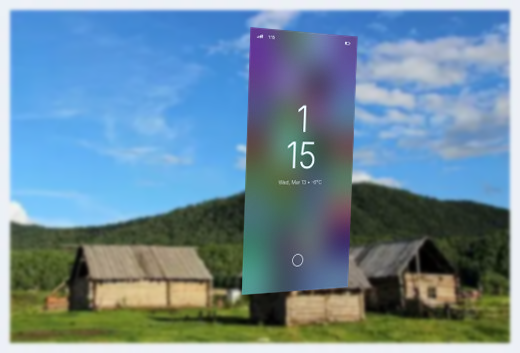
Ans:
1.15
